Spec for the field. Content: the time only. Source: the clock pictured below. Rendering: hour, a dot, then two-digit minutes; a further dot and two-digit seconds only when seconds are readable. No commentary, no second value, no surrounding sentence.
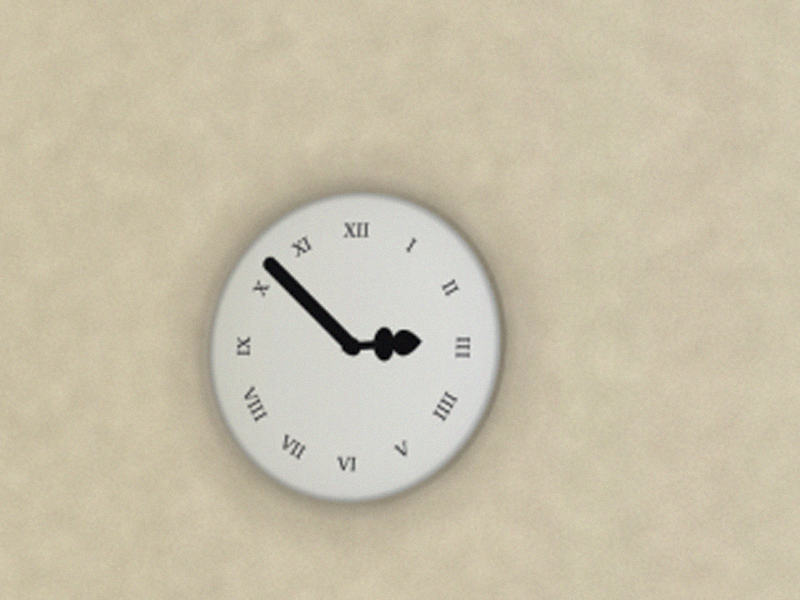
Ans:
2.52
